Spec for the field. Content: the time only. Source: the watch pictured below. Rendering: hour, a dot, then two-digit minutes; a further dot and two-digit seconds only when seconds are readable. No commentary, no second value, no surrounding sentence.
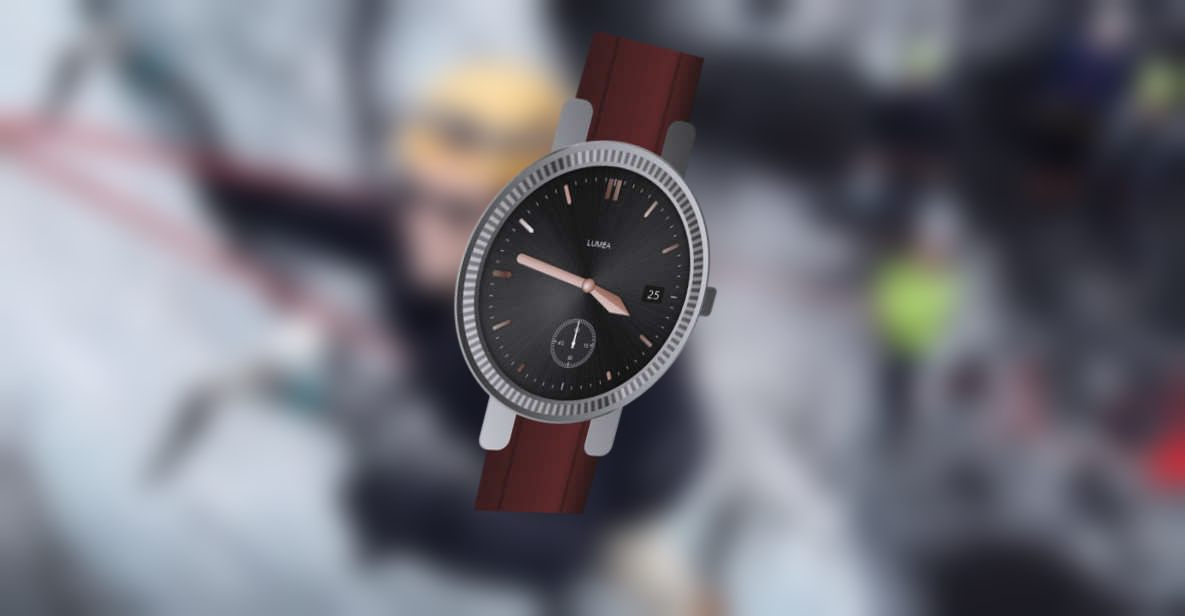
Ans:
3.47
